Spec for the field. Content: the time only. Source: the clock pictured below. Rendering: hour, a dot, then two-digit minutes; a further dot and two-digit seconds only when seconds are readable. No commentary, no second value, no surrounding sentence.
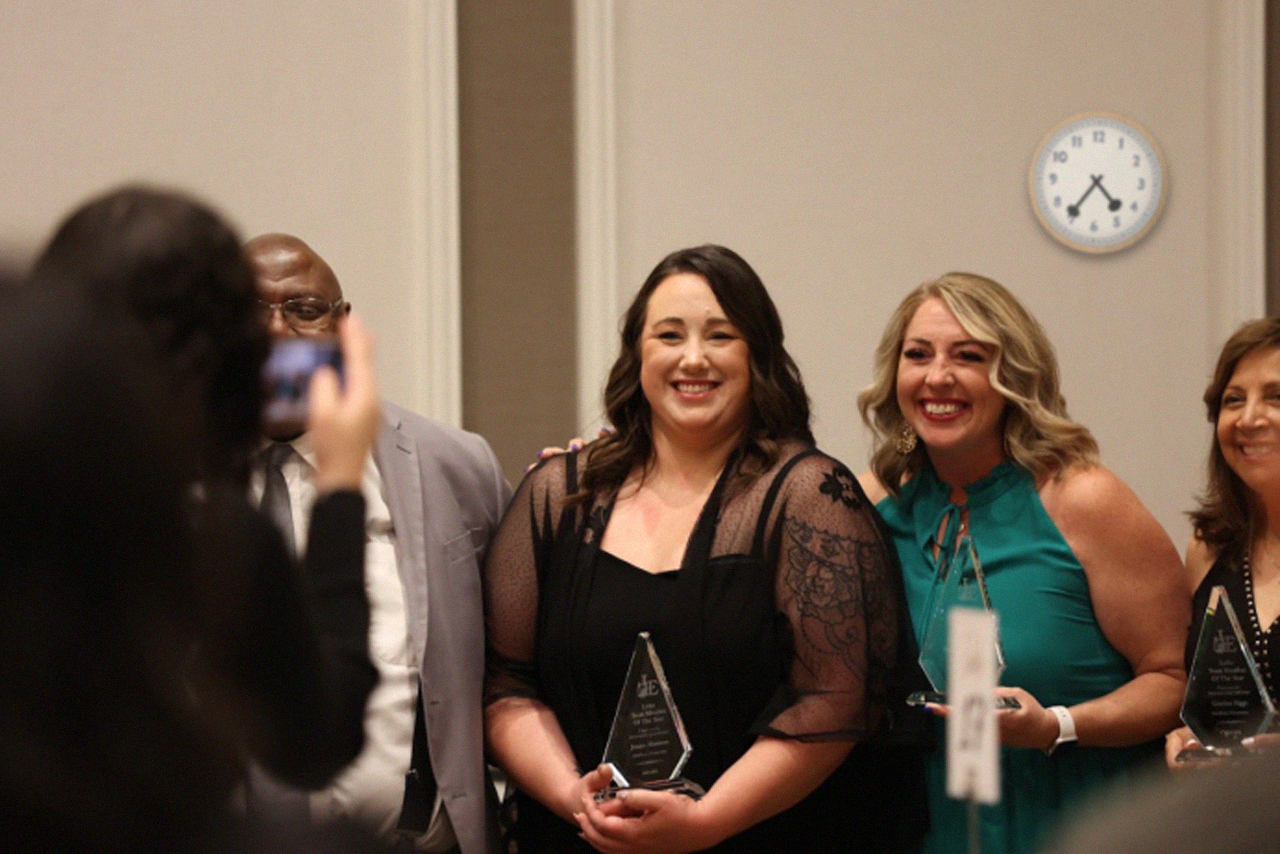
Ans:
4.36
